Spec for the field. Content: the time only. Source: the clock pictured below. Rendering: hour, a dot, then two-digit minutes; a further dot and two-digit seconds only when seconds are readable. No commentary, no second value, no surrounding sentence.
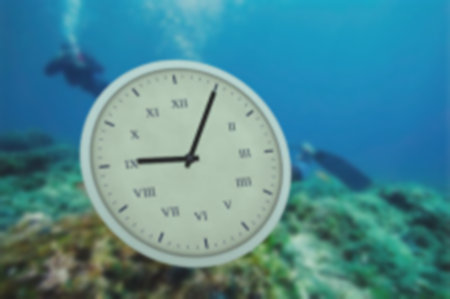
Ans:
9.05
